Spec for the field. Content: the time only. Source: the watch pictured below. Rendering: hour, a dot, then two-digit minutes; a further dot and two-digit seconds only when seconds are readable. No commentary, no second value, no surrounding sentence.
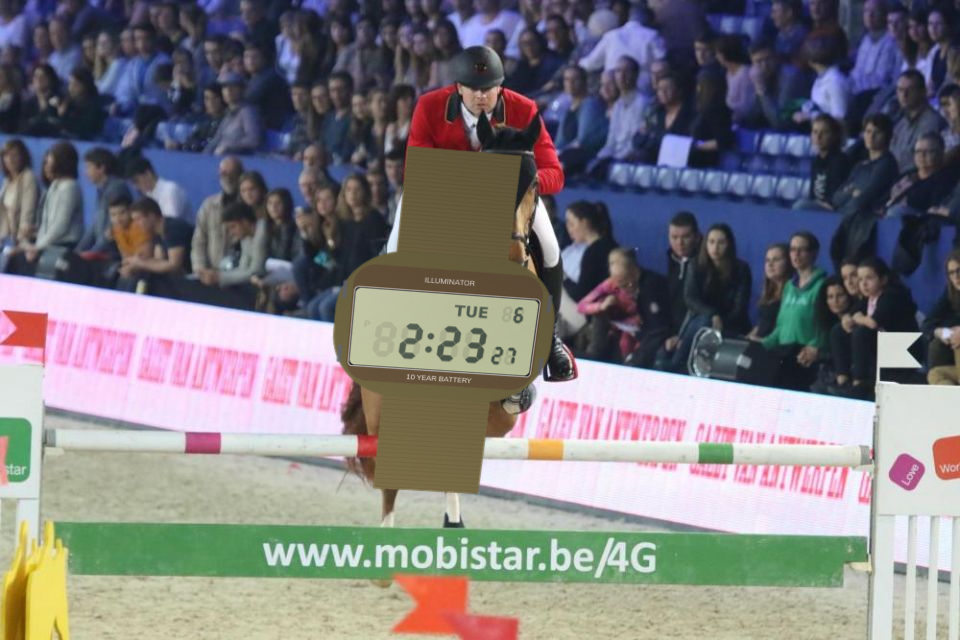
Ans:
2.23.27
